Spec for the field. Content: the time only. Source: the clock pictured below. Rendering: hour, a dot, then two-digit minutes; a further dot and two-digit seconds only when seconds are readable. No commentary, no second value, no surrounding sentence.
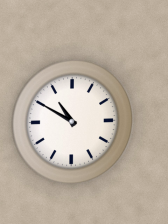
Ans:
10.50
